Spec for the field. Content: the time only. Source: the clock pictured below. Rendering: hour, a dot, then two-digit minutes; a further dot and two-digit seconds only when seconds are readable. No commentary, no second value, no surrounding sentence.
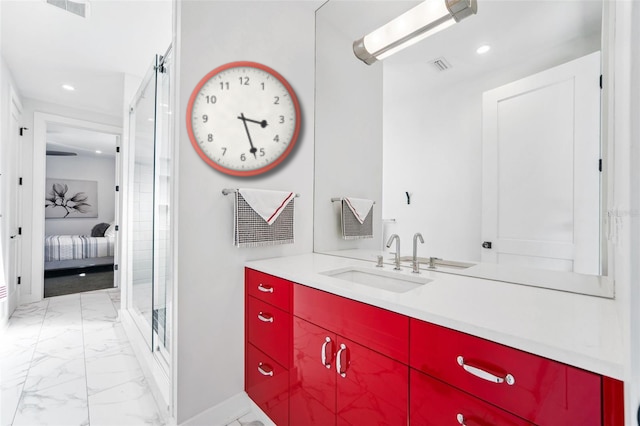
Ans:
3.27
